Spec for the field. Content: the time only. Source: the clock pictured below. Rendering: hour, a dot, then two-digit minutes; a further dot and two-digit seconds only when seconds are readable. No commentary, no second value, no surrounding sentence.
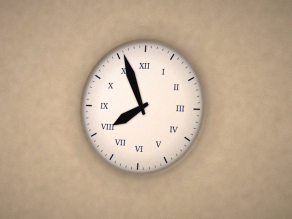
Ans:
7.56
